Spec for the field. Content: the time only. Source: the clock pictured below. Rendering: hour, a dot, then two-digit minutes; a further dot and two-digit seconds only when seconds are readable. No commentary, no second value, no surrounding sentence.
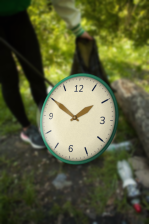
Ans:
1.50
